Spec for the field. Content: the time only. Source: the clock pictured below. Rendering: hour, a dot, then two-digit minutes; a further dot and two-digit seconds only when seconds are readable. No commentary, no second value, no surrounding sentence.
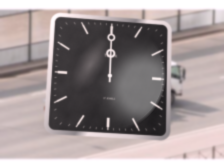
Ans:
12.00
